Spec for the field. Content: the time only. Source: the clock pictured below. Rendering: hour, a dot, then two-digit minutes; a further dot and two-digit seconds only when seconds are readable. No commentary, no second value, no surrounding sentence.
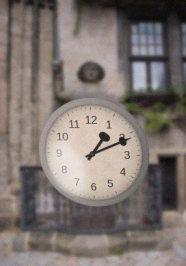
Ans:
1.11
